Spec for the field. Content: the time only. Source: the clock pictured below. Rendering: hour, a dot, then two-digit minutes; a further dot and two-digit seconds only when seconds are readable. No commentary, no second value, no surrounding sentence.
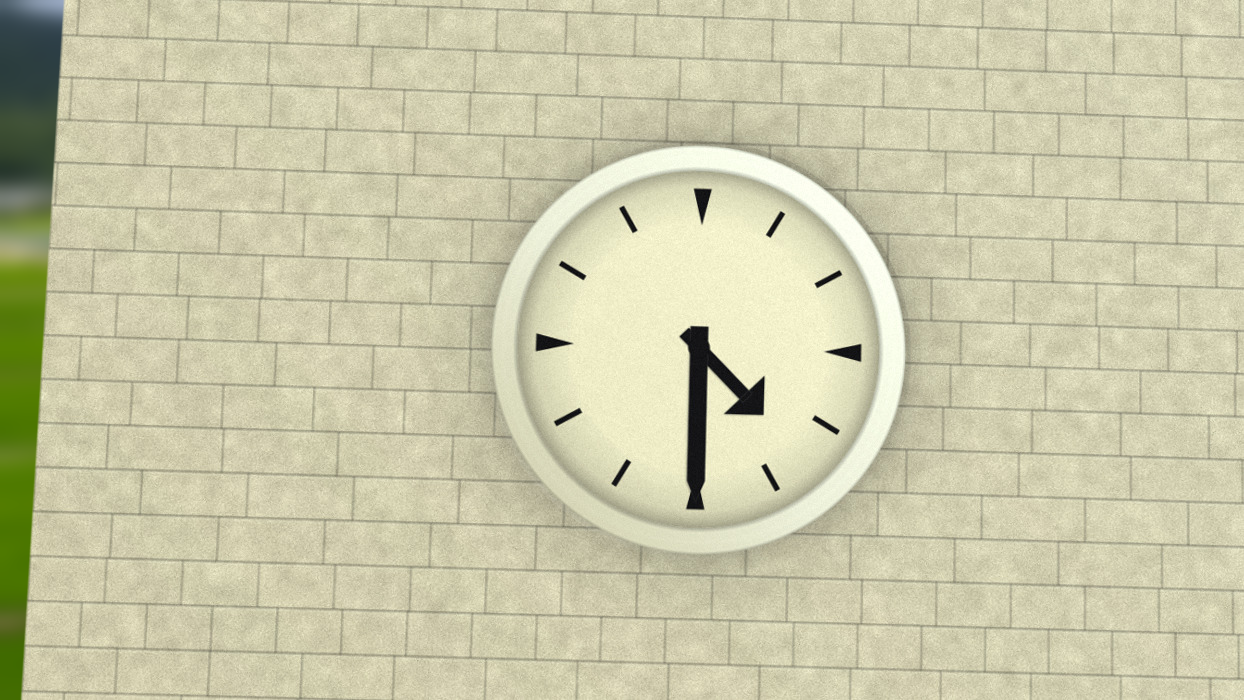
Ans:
4.30
